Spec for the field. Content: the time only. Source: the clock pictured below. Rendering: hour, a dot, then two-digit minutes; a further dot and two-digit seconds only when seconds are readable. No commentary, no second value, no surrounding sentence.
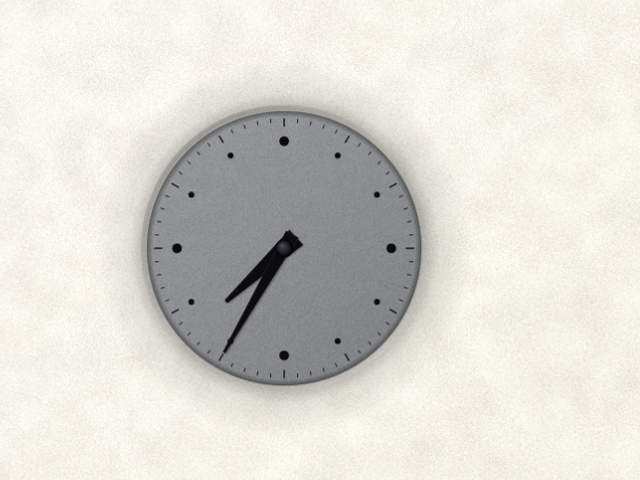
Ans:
7.35
